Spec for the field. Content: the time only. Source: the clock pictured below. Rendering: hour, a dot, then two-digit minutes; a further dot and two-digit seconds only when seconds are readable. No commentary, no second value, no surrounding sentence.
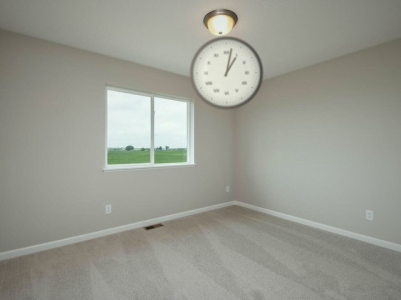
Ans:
1.02
